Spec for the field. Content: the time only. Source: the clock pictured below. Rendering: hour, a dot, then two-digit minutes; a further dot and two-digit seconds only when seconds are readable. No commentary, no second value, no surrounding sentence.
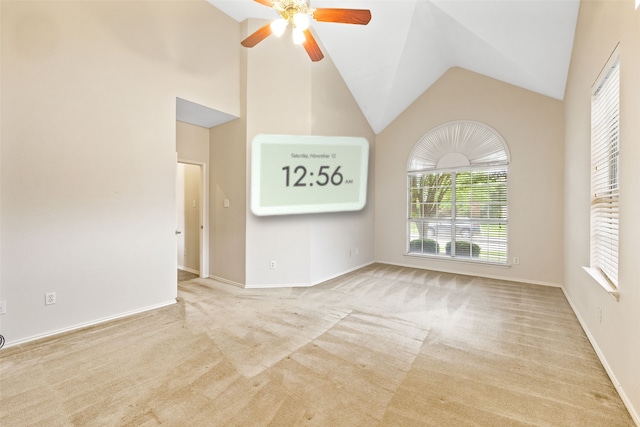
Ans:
12.56
